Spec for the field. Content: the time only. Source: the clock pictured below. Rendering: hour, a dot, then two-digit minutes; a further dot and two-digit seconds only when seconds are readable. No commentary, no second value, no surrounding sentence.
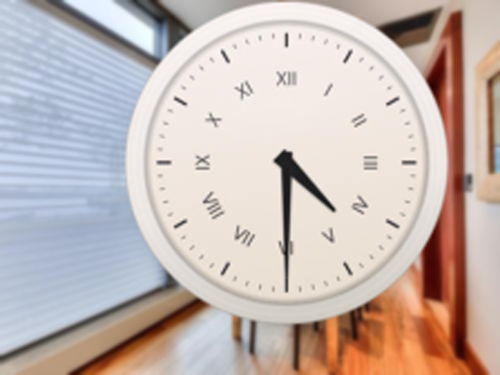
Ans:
4.30
